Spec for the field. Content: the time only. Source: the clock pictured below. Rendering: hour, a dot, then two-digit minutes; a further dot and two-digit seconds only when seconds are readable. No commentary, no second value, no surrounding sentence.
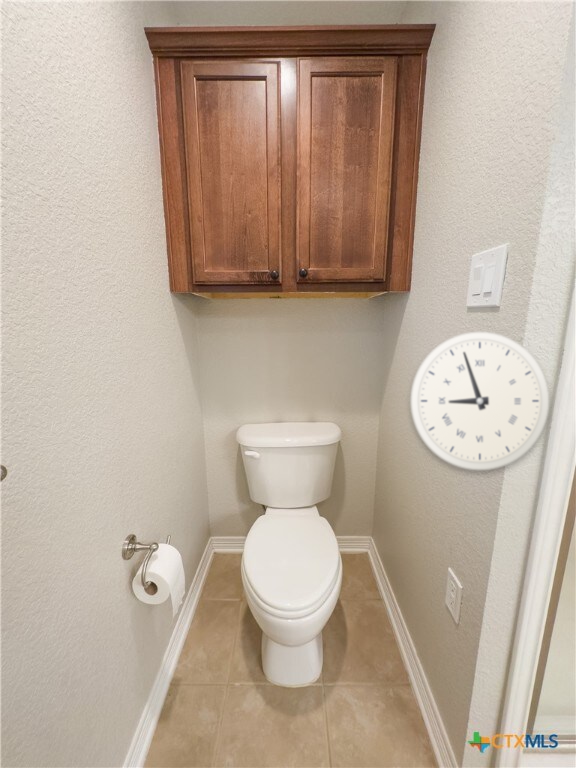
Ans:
8.57
